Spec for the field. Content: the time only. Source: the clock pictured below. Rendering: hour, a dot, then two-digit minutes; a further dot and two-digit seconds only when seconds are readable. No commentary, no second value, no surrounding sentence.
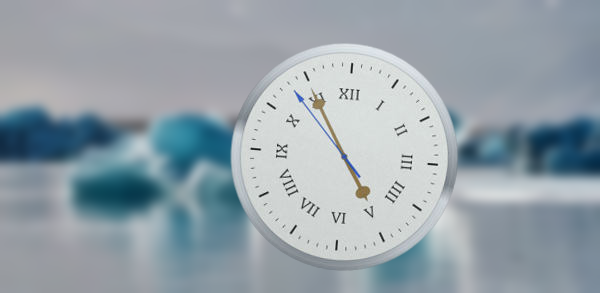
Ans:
4.54.53
